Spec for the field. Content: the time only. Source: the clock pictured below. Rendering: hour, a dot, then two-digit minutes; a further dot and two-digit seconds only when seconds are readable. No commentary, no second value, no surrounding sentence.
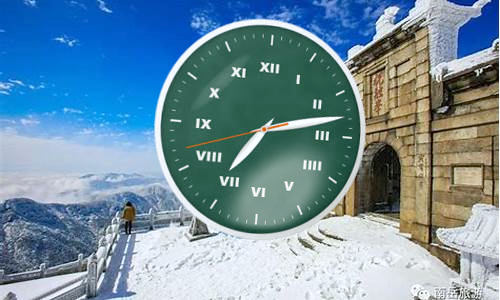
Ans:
7.12.42
